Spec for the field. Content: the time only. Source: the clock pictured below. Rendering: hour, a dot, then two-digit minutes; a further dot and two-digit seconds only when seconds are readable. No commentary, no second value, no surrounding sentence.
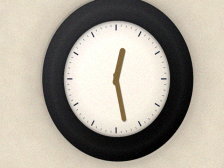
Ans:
12.28
